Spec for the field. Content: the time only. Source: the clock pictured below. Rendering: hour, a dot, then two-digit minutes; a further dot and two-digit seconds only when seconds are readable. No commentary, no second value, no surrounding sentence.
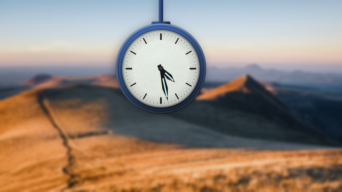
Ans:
4.28
